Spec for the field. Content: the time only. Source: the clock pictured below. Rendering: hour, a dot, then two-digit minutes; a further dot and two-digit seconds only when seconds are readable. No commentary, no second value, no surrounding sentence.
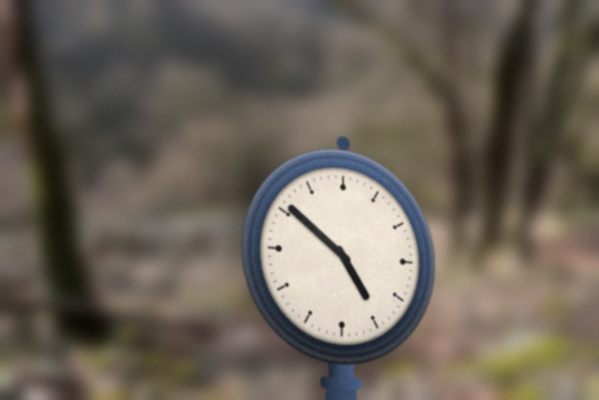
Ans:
4.51
